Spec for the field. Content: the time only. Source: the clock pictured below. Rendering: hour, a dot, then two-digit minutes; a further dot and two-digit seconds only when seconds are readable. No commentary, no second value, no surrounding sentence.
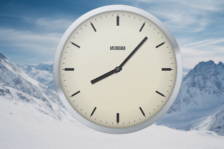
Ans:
8.07
